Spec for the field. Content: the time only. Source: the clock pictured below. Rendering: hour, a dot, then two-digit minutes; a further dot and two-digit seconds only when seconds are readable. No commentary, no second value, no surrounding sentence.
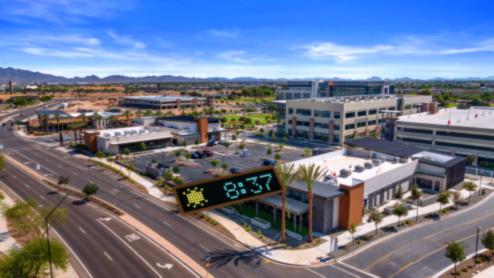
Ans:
8.37
